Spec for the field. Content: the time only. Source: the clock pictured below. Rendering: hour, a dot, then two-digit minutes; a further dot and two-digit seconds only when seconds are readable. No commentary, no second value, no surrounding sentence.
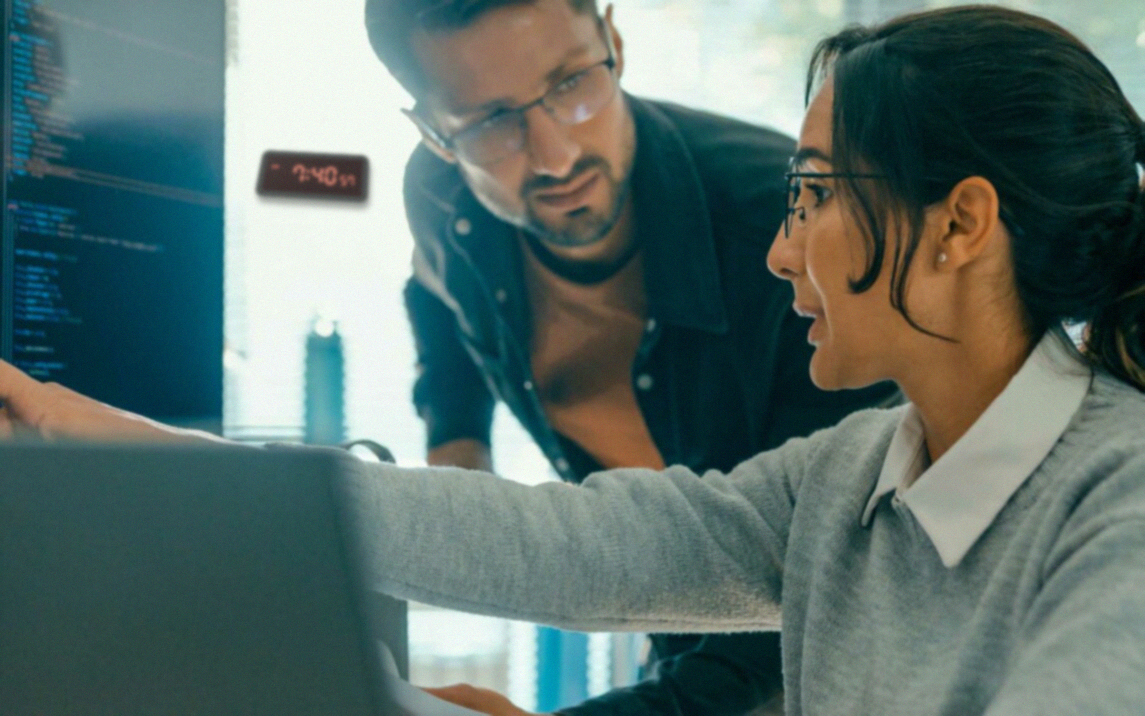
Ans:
7.40
